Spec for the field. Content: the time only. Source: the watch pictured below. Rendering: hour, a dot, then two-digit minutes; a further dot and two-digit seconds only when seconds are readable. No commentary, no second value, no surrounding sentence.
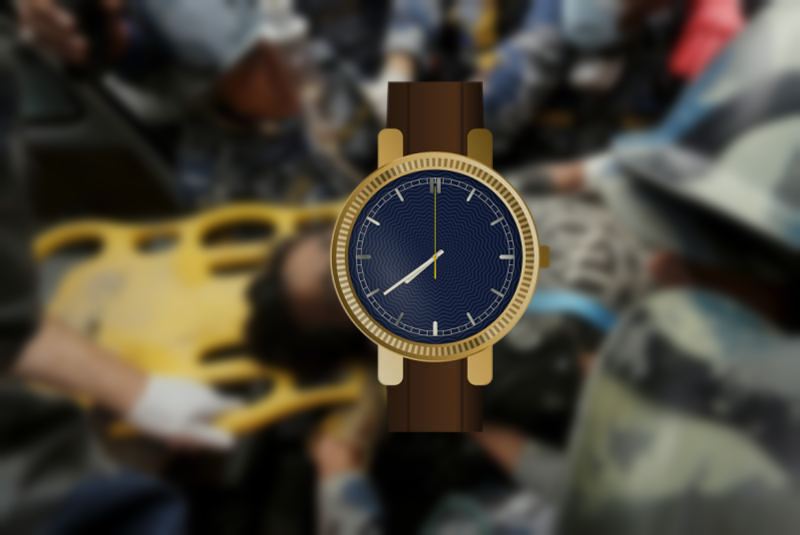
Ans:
7.39.00
